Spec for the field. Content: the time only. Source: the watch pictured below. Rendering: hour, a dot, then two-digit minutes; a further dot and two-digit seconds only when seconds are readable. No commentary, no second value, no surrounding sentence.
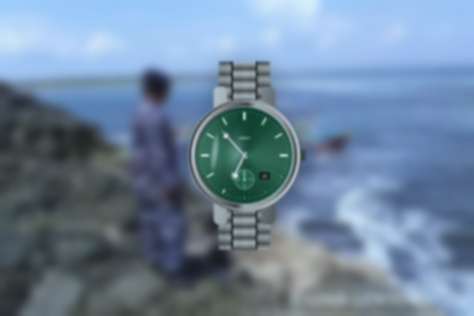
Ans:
6.53
